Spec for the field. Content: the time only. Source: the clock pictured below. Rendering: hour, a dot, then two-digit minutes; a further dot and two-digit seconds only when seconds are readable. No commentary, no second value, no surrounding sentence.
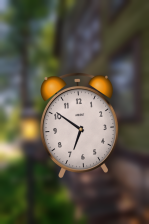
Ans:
6.51
